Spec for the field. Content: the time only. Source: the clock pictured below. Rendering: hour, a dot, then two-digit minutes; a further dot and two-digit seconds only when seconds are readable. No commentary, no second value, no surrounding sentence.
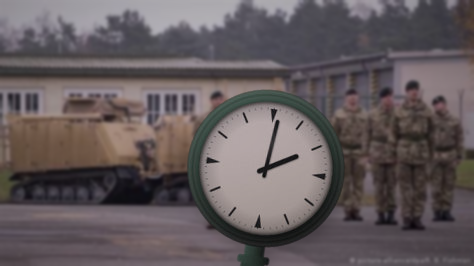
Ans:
2.01
